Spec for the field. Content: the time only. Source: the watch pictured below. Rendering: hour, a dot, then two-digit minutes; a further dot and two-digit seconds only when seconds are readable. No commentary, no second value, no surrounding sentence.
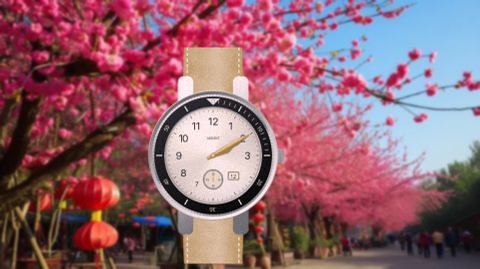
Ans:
2.10
